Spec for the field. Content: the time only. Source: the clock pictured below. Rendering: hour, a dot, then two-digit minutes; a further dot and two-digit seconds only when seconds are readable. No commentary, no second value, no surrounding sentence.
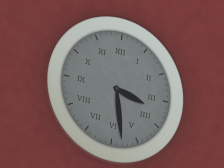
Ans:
3.28
